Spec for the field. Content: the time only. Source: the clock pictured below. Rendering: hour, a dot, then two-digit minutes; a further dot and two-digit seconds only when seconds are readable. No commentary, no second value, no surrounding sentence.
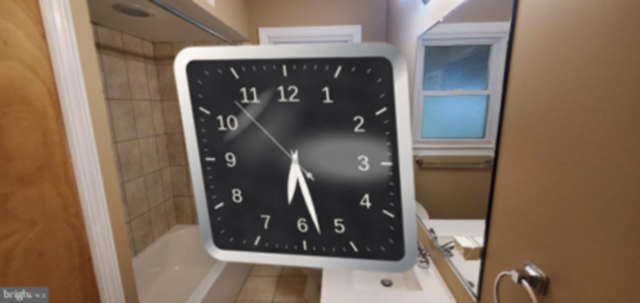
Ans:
6.27.53
